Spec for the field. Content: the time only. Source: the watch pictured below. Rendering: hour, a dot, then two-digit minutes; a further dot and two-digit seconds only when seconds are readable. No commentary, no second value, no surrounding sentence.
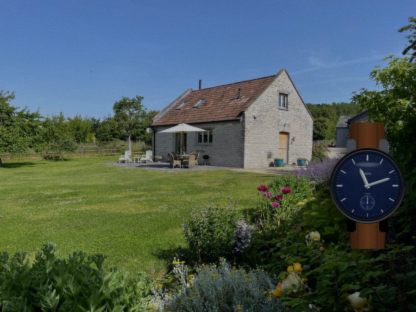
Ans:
11.12
